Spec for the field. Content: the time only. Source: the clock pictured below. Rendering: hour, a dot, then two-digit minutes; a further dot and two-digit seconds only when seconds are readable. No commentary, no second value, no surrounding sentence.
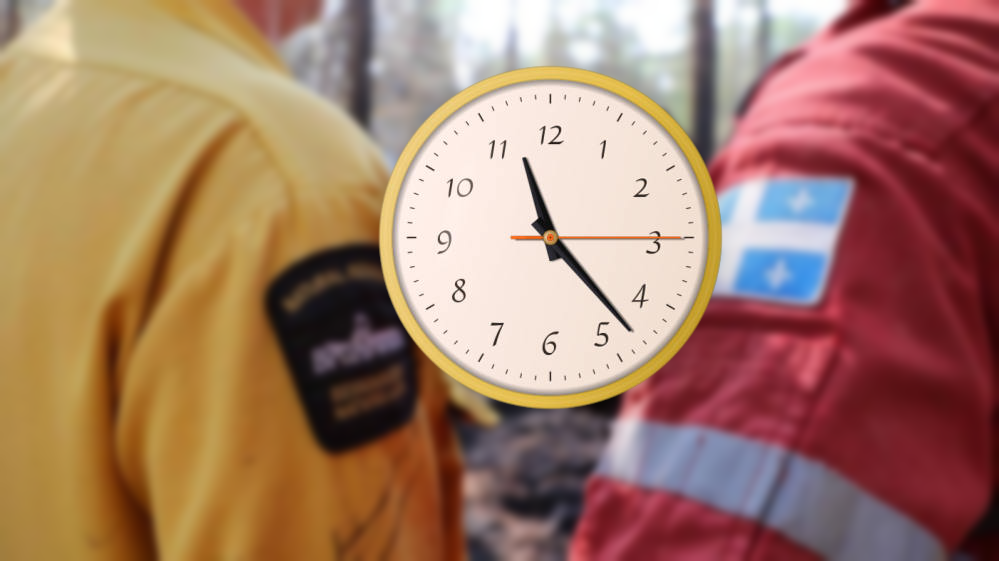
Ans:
11.23.15
